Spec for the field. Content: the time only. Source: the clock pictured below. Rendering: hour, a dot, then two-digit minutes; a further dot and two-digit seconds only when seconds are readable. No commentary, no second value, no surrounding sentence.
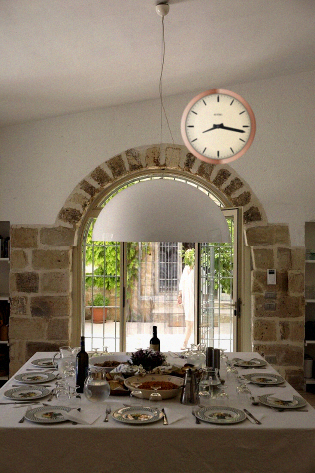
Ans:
8.17
